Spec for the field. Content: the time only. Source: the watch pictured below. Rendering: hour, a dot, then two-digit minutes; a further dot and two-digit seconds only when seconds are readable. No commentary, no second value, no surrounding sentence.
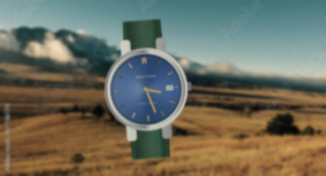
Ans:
3.27
